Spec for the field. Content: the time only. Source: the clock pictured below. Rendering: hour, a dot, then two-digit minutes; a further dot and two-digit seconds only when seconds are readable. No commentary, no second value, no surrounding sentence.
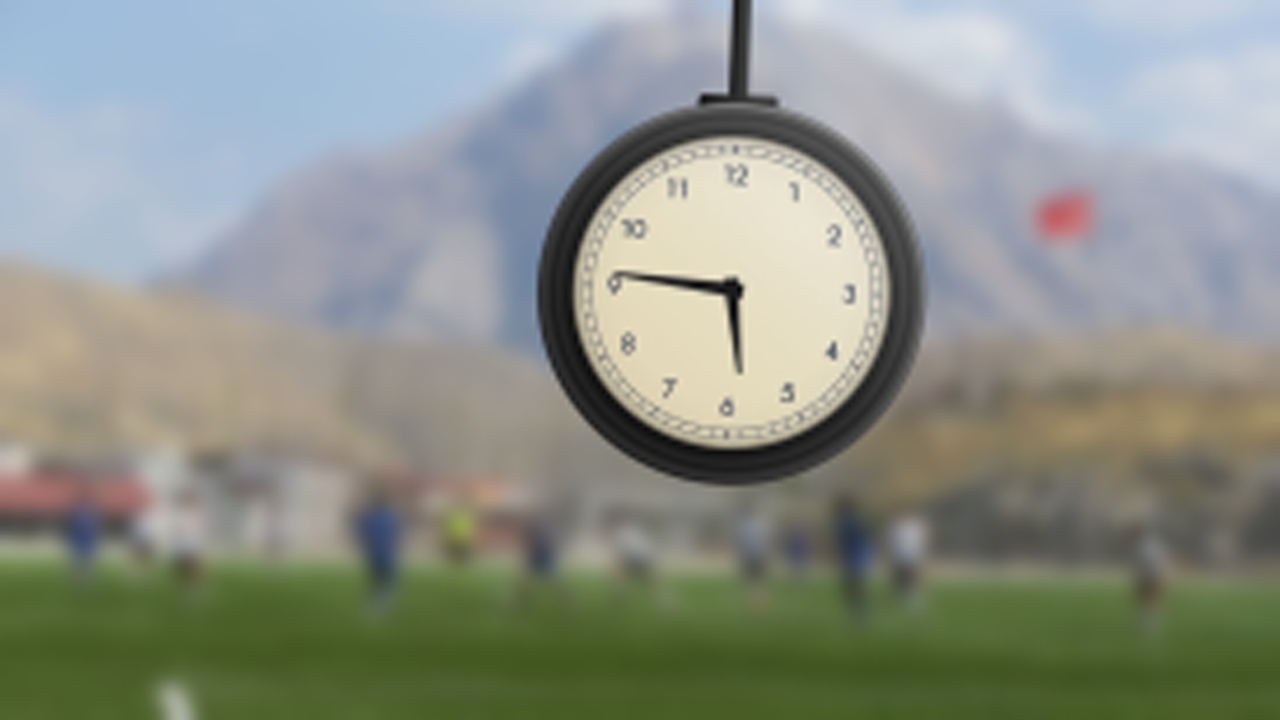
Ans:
5.46
